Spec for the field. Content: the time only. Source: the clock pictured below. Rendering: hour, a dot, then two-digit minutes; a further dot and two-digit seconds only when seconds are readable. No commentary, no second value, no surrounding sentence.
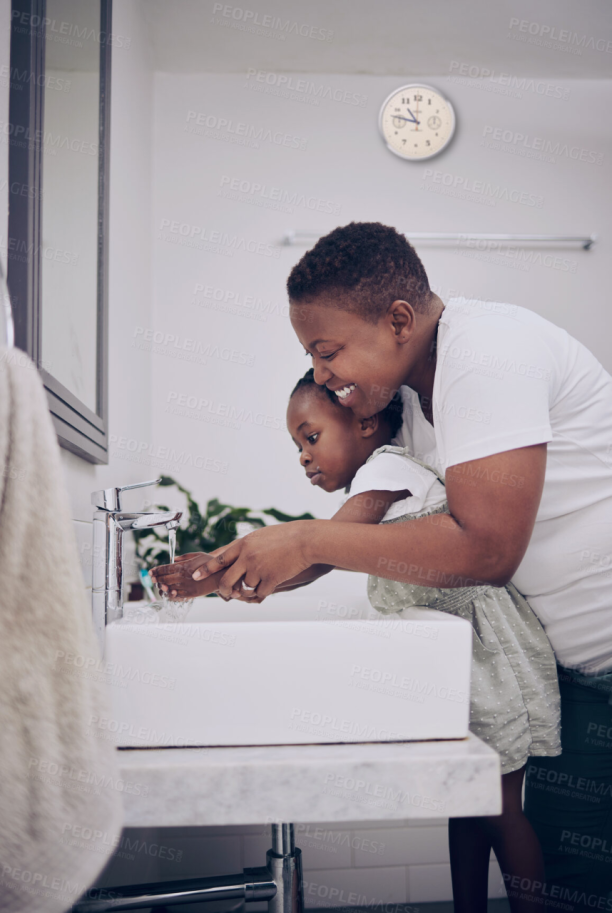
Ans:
10.47
